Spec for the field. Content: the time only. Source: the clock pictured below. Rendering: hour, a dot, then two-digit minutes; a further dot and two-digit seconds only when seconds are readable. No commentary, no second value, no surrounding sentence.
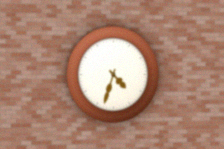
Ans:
4.33
